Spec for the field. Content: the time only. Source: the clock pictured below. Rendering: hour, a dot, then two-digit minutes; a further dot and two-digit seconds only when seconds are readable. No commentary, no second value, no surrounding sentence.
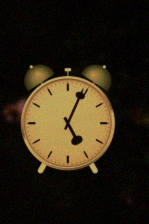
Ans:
5.04
